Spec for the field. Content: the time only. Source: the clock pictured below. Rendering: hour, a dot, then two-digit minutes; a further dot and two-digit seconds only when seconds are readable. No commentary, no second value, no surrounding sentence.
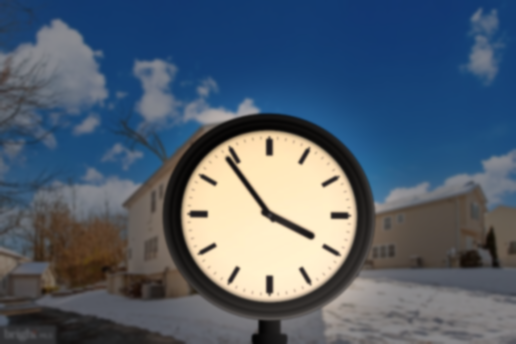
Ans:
3.54
